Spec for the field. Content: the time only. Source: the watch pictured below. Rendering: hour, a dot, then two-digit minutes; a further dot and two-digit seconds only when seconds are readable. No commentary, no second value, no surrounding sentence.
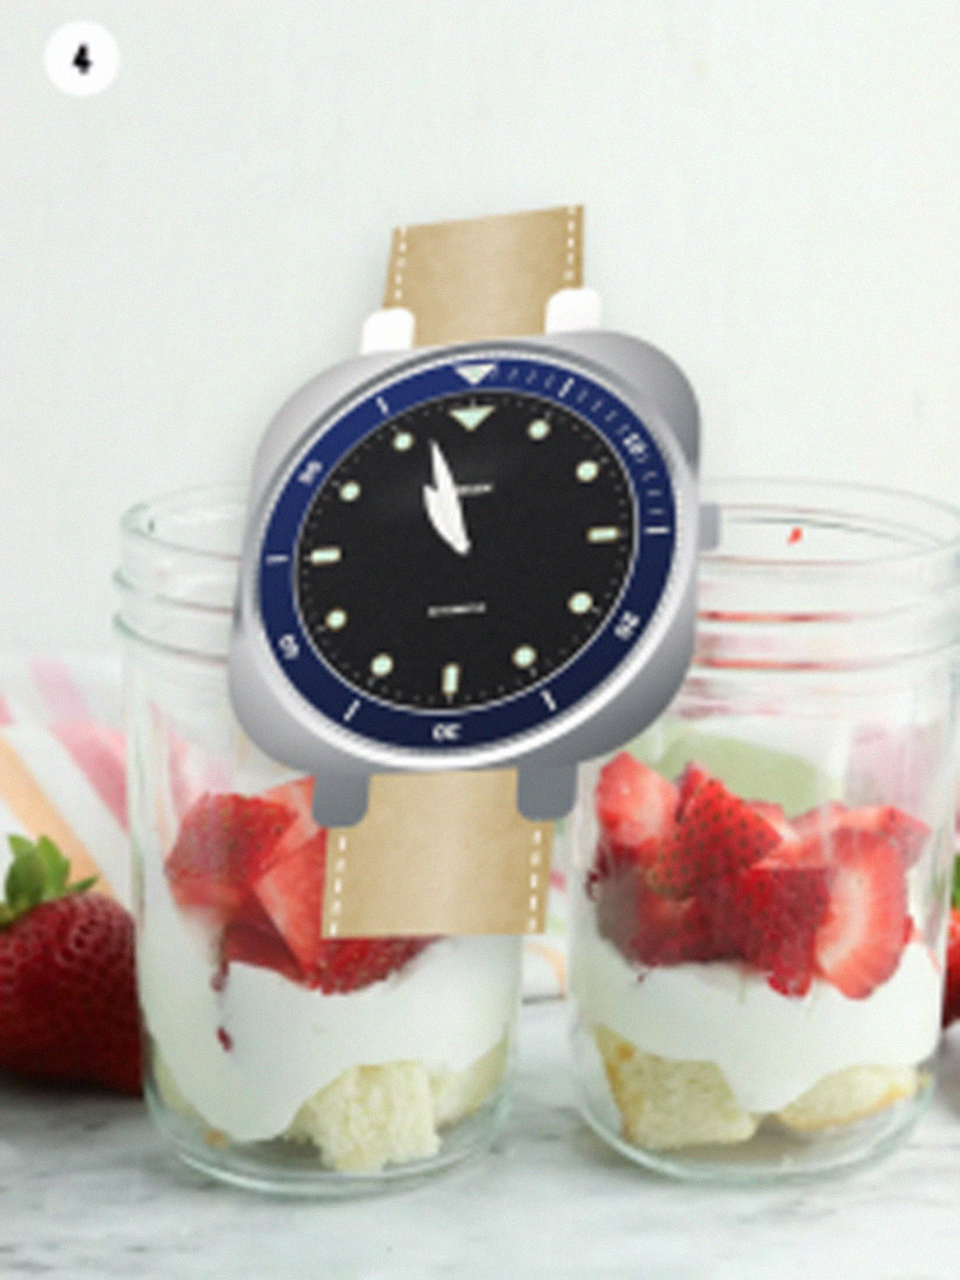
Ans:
10.57
